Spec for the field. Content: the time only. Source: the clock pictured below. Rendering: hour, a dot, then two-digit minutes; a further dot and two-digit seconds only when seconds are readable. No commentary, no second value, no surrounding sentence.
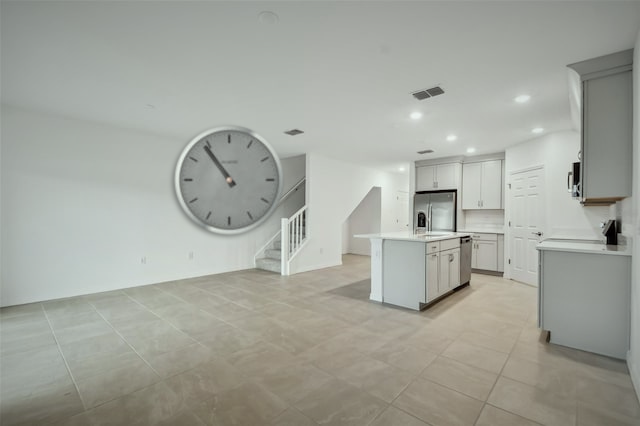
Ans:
10.54
